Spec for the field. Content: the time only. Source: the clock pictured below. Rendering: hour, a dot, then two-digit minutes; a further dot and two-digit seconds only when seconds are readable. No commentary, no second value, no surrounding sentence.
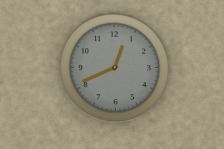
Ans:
12.41
